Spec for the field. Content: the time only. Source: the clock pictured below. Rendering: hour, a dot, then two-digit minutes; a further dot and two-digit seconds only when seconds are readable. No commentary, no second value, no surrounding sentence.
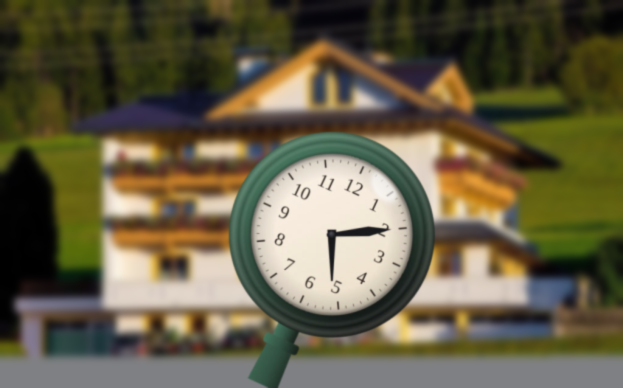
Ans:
5.10
